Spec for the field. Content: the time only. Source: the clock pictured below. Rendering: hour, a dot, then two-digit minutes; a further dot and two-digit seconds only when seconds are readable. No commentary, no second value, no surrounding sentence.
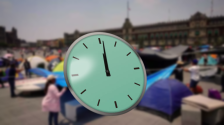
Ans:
12.01
